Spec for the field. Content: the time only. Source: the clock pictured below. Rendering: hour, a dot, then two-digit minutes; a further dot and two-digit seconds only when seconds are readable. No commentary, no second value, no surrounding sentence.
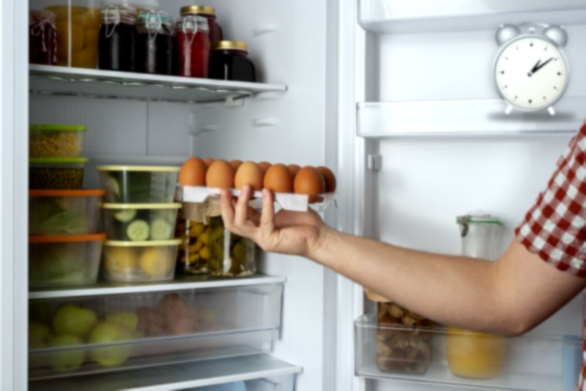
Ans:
1.09
